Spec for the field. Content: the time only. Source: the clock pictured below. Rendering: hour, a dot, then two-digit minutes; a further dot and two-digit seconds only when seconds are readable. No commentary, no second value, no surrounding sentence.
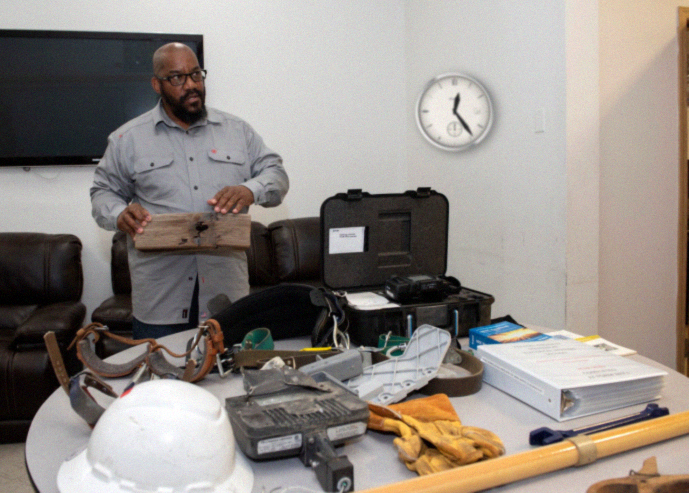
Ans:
12.24
